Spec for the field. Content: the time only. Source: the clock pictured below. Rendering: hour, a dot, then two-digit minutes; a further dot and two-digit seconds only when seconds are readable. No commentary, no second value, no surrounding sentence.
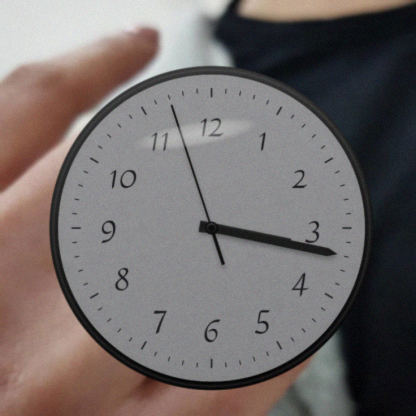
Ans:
3.16.57
